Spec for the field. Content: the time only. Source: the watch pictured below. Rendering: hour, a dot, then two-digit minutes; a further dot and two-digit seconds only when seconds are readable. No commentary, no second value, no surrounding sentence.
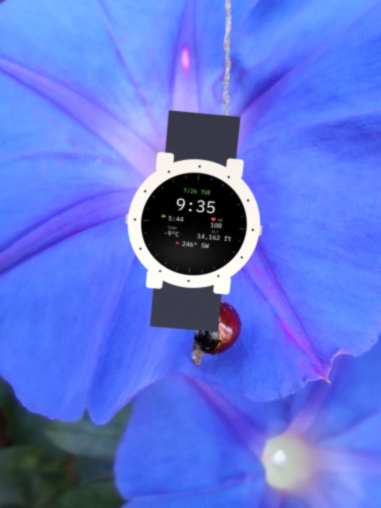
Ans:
9.35
